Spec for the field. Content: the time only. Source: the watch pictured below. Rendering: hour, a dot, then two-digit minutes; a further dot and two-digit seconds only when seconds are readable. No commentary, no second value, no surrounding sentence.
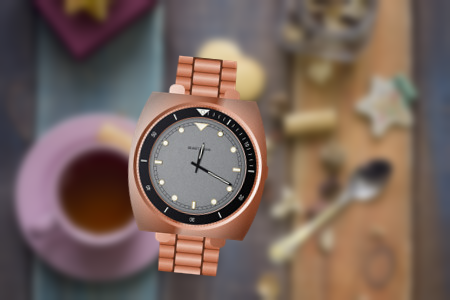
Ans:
12.19
